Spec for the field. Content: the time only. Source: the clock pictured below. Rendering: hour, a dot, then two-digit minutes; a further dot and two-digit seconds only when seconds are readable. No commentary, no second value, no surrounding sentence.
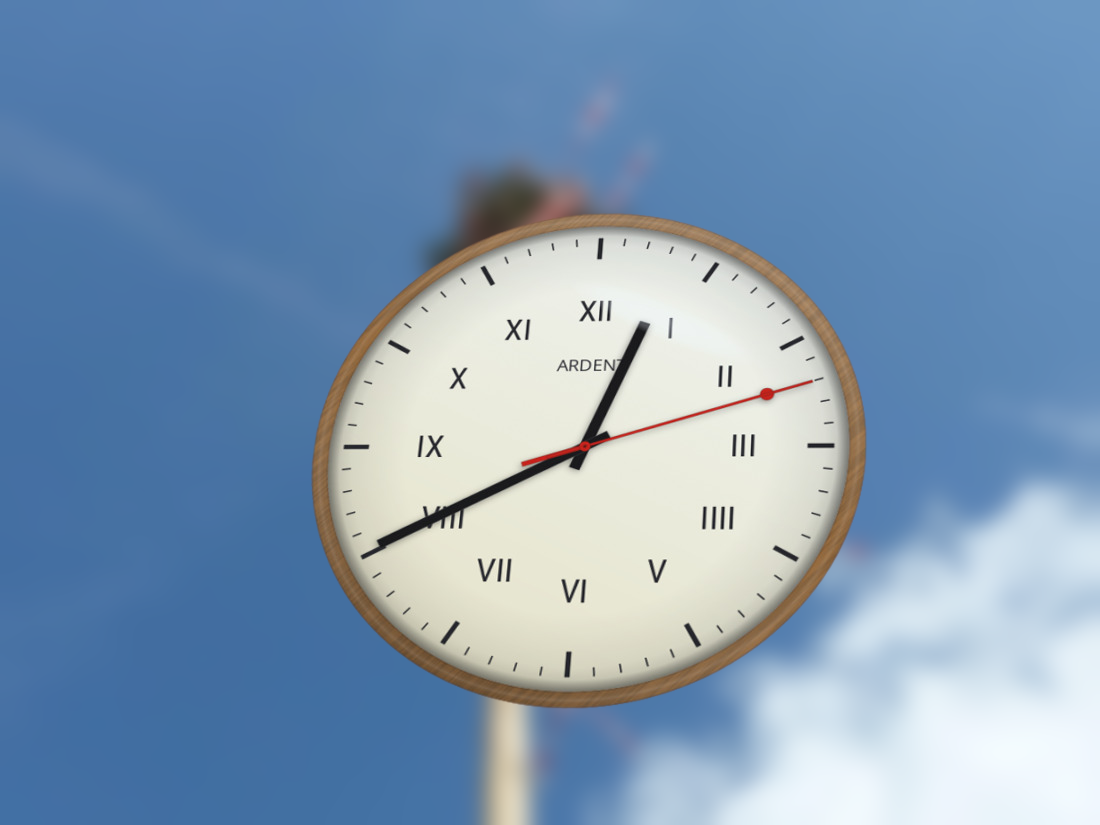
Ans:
12.40.12
